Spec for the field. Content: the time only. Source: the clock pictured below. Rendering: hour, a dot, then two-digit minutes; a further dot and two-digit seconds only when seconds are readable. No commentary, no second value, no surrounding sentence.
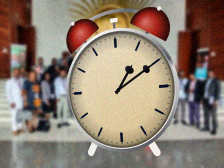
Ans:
1.10
